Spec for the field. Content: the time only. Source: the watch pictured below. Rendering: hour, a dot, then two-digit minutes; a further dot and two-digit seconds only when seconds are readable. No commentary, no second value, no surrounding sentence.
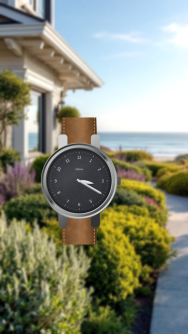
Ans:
3.20
